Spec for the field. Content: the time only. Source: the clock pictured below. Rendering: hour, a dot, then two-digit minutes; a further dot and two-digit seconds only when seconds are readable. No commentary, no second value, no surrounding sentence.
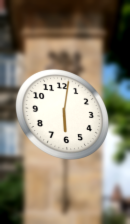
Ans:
6.02
